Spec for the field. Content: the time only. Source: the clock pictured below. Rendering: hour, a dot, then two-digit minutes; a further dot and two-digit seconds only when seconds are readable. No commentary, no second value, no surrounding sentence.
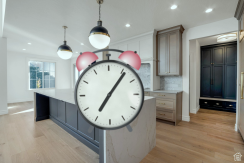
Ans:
7.06
